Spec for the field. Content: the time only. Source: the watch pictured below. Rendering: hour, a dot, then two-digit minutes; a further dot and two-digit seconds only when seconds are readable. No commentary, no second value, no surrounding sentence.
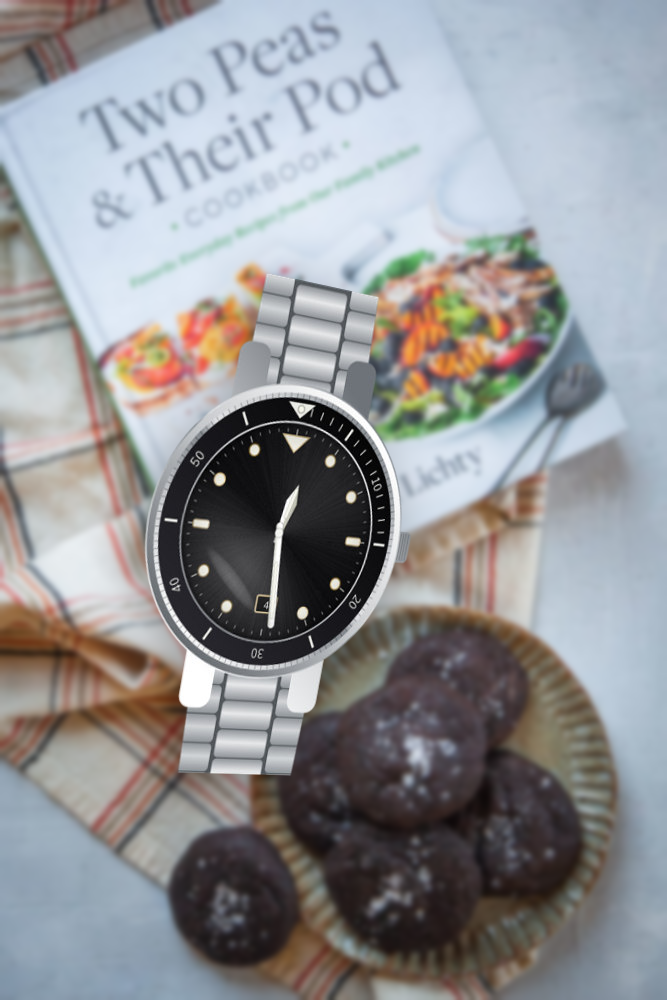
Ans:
12.29
